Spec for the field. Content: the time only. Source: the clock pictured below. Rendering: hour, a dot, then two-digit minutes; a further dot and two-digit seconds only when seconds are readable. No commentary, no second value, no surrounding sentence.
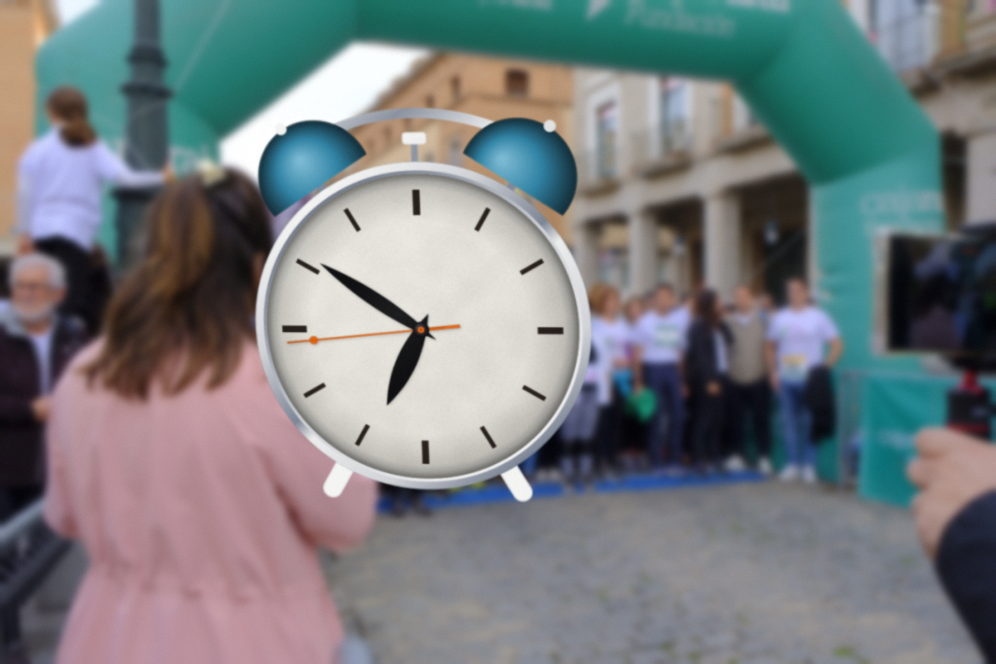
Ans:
6.50.44
